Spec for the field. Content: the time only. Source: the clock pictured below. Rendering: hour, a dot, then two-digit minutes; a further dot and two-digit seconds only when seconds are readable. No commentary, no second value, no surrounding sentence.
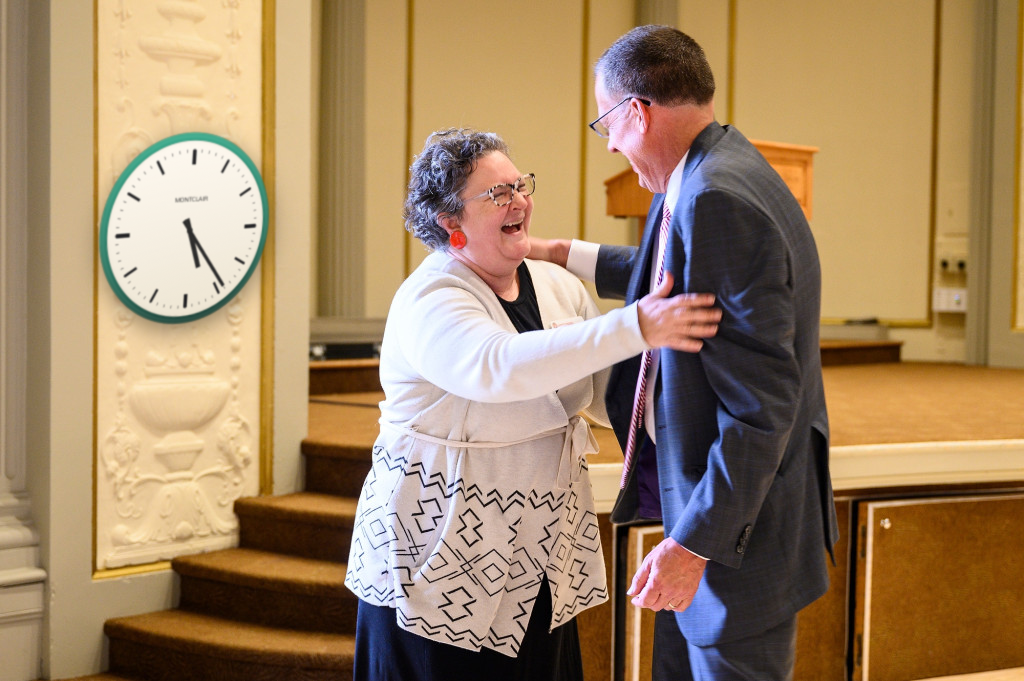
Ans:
5.24
